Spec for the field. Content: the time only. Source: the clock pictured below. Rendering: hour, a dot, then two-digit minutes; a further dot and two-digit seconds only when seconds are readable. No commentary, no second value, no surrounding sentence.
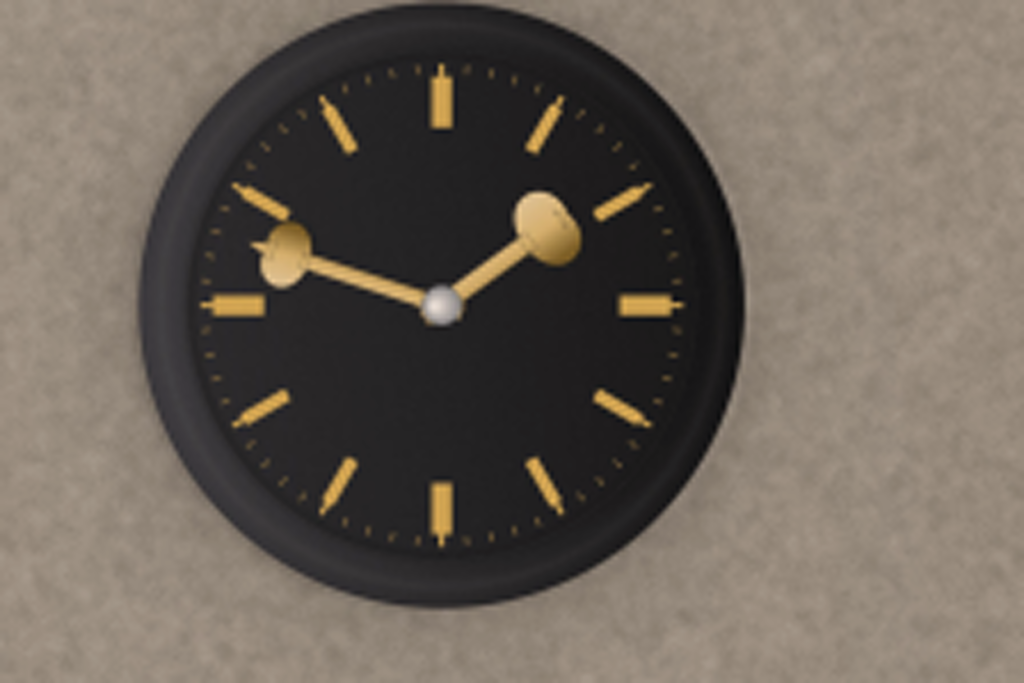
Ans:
1.48
